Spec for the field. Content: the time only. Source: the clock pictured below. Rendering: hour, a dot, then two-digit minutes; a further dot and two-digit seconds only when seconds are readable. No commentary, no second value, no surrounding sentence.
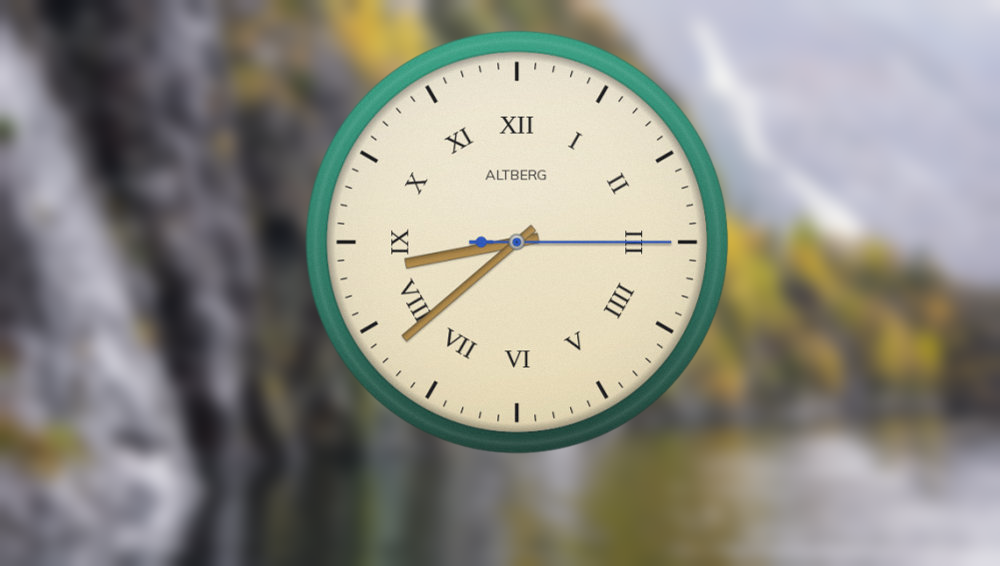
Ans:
8.38.15
